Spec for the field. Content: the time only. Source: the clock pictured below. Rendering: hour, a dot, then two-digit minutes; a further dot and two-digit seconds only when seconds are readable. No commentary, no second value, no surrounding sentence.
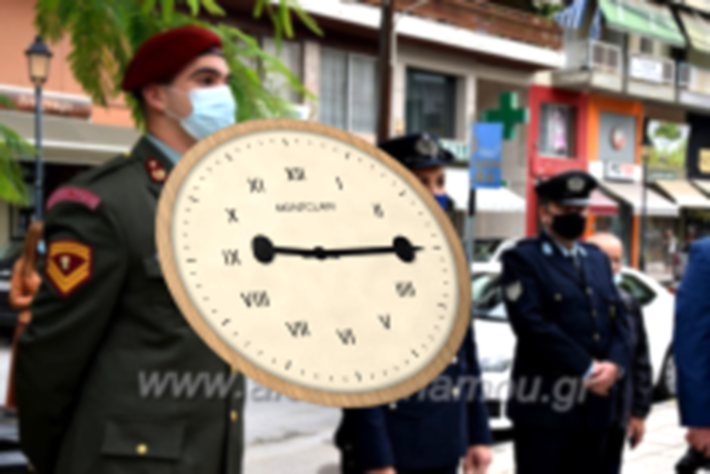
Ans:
9.15
